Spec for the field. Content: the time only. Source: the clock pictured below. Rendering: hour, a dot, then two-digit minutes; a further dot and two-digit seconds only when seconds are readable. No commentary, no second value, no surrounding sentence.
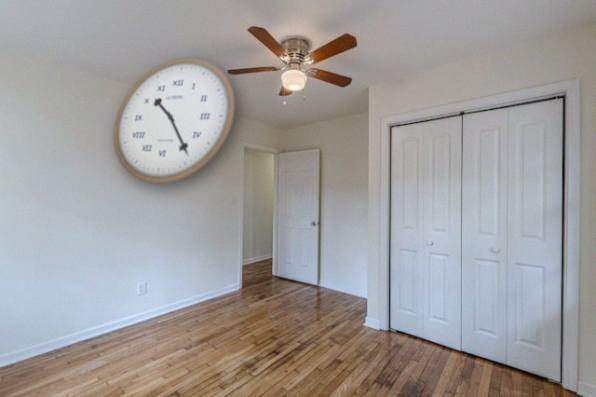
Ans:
10.24
